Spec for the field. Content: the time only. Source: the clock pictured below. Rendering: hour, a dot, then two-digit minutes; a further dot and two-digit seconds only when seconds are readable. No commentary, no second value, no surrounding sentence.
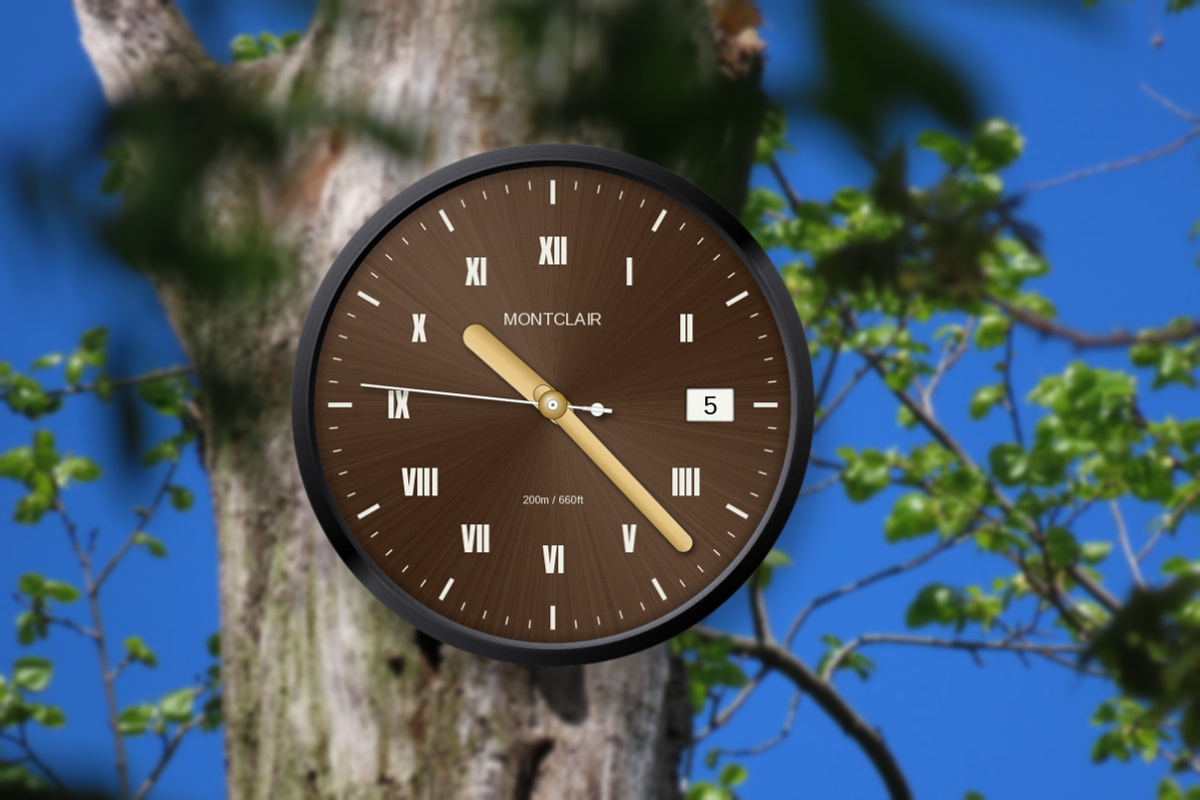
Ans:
10.22.46
